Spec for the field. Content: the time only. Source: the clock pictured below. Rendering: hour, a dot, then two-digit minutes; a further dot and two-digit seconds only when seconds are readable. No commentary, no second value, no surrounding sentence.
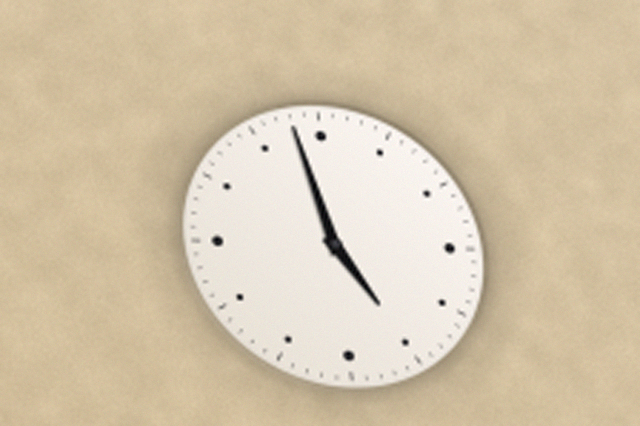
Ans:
4.58
